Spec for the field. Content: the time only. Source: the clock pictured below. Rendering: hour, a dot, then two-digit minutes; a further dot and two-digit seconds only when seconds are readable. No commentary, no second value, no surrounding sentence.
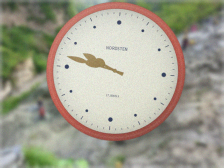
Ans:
9.47
